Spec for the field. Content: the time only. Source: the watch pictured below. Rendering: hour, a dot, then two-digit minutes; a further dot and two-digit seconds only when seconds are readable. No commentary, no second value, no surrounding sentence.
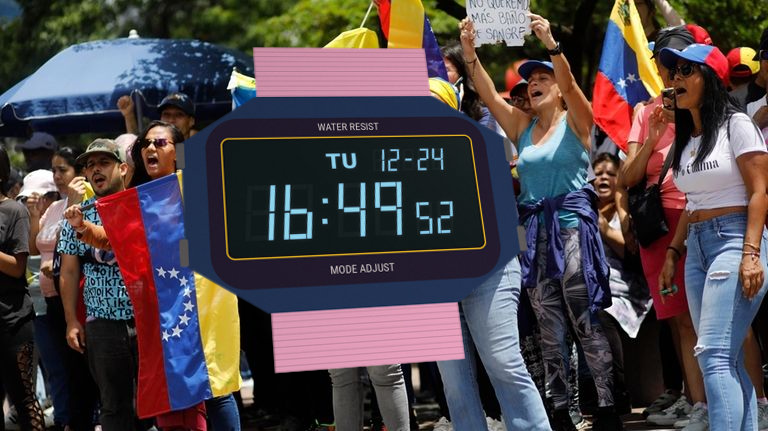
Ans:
16.49.52
